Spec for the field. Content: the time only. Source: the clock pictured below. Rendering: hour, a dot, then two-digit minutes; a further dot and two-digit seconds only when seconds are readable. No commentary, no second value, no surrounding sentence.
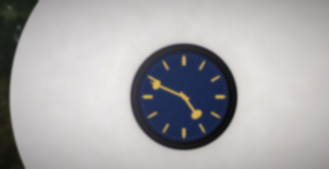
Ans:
4.49
